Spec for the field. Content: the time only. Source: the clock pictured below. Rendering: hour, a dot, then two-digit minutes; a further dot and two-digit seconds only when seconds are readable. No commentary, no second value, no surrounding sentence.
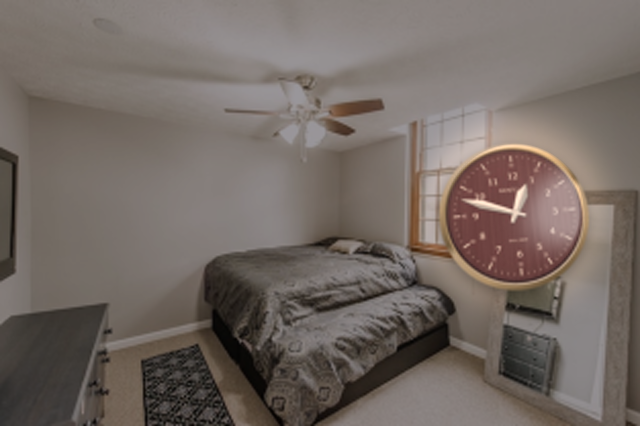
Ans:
12.48
